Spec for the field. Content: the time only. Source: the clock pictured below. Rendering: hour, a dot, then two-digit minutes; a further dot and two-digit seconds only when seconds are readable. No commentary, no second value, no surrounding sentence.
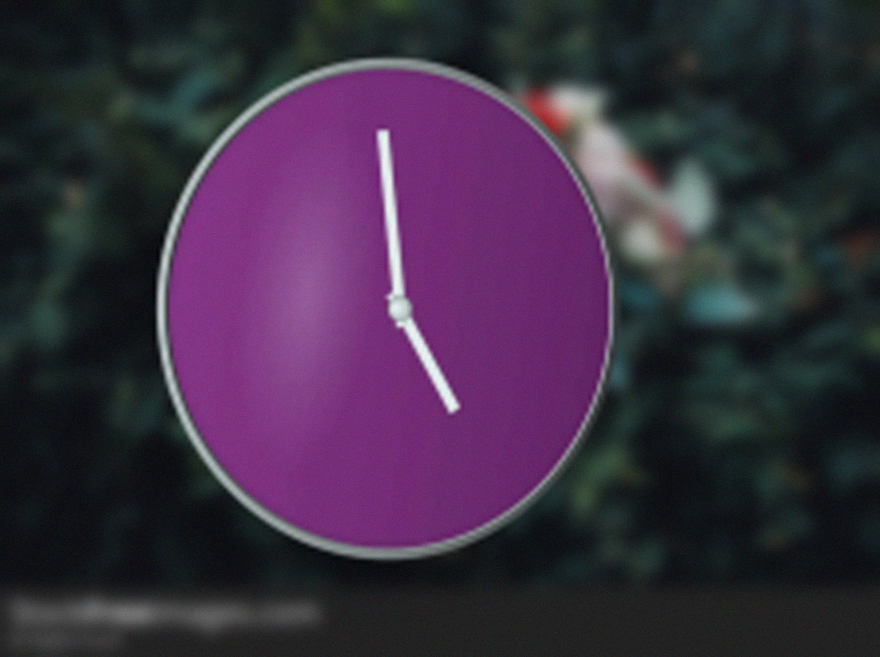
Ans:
4.59
